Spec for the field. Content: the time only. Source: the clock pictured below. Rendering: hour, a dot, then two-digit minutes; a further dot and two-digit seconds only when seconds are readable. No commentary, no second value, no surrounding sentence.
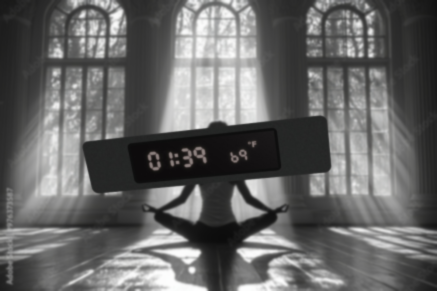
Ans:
1.39
